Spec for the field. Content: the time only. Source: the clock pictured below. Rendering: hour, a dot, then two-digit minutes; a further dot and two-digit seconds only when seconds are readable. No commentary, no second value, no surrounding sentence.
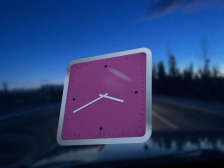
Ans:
3.41
